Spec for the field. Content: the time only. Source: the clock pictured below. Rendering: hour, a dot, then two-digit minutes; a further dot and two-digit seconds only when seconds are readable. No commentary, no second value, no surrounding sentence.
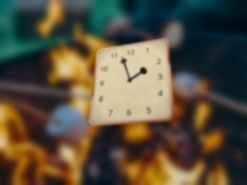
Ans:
1.57
